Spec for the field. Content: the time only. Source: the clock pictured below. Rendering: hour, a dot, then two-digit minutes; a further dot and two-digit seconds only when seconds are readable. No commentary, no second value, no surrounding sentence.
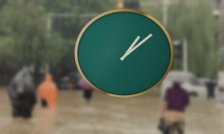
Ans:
1.08
